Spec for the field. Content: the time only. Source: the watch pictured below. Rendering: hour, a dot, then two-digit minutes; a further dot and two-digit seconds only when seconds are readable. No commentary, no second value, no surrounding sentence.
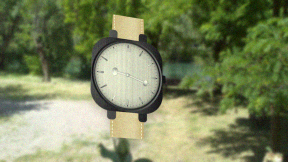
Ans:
9.18
